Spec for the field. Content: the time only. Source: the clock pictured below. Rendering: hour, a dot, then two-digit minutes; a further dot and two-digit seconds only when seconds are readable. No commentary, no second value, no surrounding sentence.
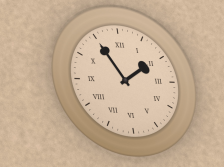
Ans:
1.55
